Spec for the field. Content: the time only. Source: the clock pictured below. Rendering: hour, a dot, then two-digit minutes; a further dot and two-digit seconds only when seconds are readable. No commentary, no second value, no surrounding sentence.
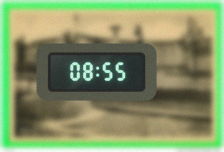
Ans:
8.55
